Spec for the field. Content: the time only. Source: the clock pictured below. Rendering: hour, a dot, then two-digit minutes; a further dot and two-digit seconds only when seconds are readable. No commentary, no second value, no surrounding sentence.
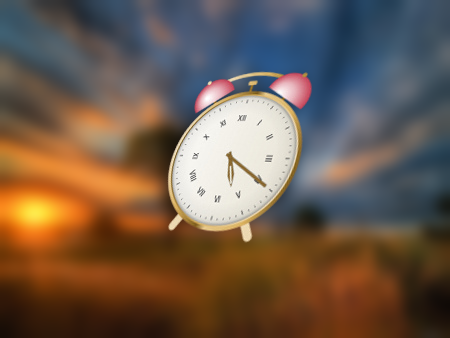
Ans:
5.20
